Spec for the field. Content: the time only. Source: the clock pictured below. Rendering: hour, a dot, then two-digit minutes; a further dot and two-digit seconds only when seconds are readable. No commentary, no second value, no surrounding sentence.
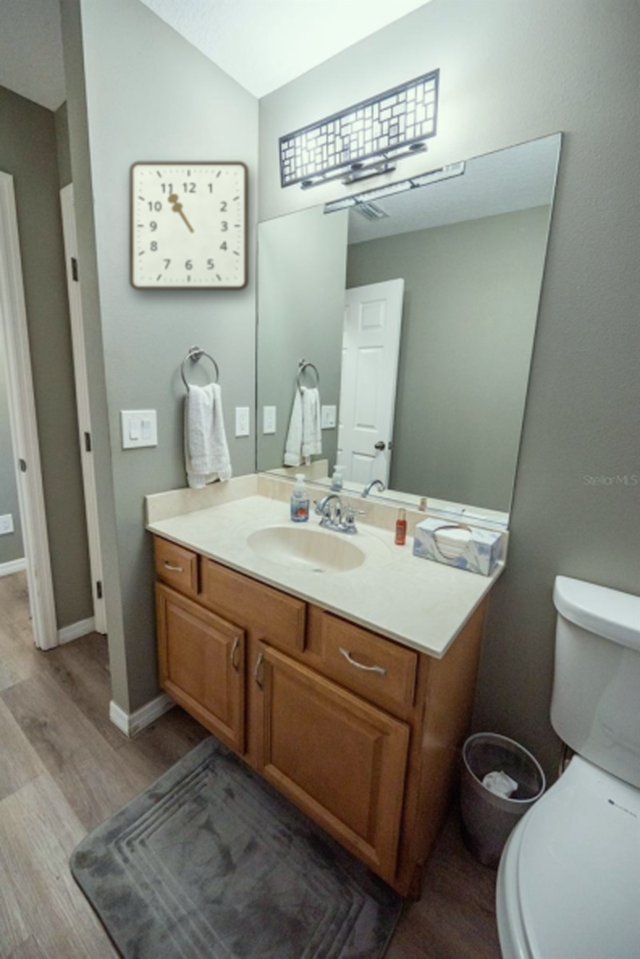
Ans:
10.55
